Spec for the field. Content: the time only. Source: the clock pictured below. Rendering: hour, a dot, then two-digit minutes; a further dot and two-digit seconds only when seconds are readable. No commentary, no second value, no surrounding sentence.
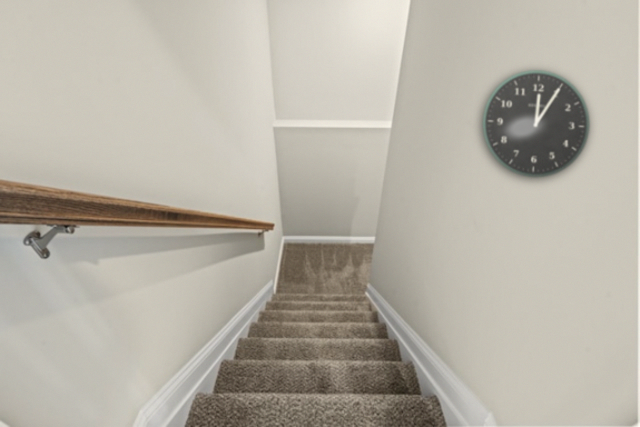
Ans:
12.05
